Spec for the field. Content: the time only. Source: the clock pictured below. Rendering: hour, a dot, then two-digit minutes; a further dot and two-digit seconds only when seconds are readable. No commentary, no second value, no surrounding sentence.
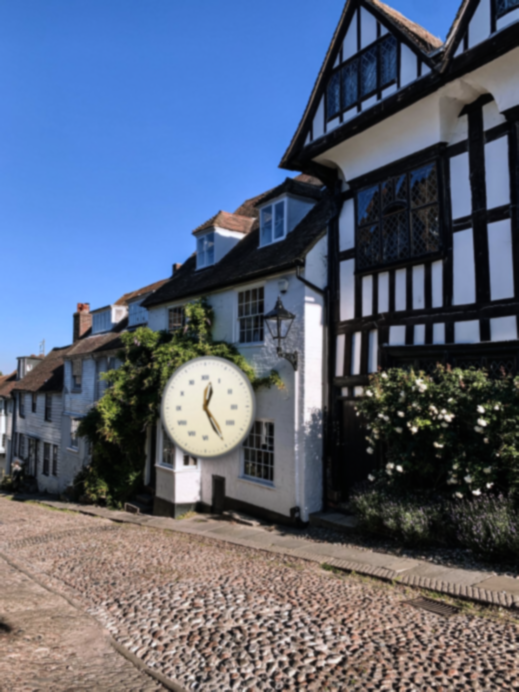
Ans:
12.25
